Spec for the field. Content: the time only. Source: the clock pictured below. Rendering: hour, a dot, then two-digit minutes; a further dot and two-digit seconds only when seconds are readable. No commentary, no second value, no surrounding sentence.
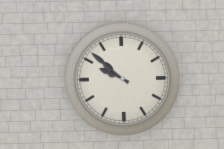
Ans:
9.52
